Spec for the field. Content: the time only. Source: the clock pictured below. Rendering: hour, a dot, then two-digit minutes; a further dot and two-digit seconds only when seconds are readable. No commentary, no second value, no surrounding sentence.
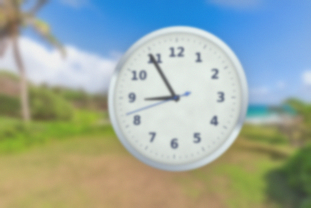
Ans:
8.54.42
